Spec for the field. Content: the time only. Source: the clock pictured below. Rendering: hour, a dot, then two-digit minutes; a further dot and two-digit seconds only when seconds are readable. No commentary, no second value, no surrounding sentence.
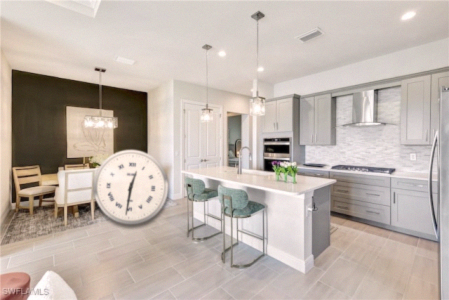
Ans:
12.31
